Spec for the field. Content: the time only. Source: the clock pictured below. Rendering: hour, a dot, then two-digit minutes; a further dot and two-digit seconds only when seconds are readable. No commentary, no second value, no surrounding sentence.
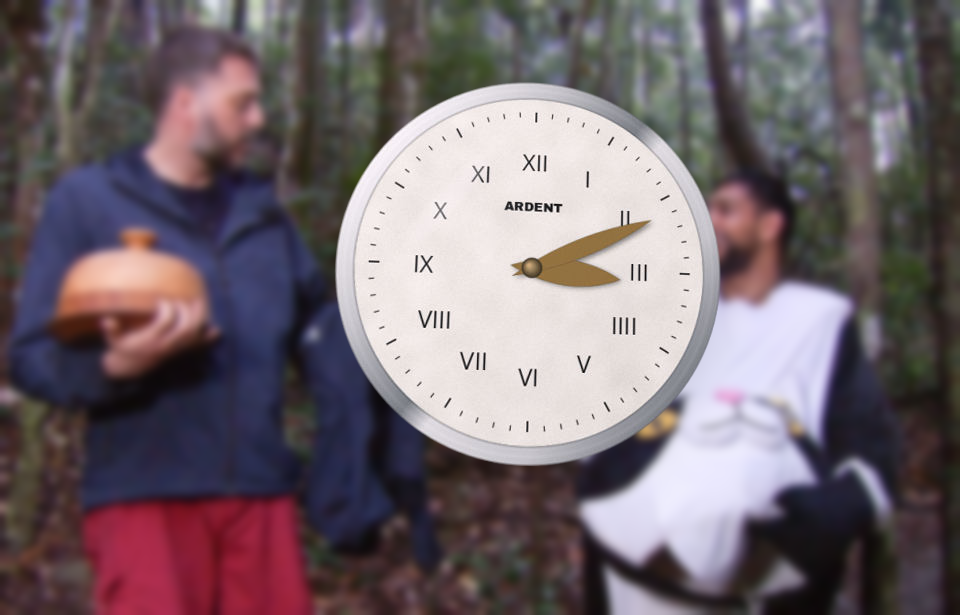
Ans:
3.11
